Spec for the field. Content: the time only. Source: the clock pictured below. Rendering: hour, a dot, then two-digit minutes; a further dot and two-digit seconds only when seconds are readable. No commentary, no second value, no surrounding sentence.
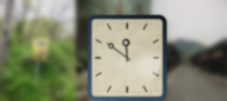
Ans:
11.51
